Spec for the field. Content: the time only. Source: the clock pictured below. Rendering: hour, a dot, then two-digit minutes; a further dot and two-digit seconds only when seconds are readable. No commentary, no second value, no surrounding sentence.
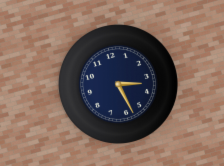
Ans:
3.28
